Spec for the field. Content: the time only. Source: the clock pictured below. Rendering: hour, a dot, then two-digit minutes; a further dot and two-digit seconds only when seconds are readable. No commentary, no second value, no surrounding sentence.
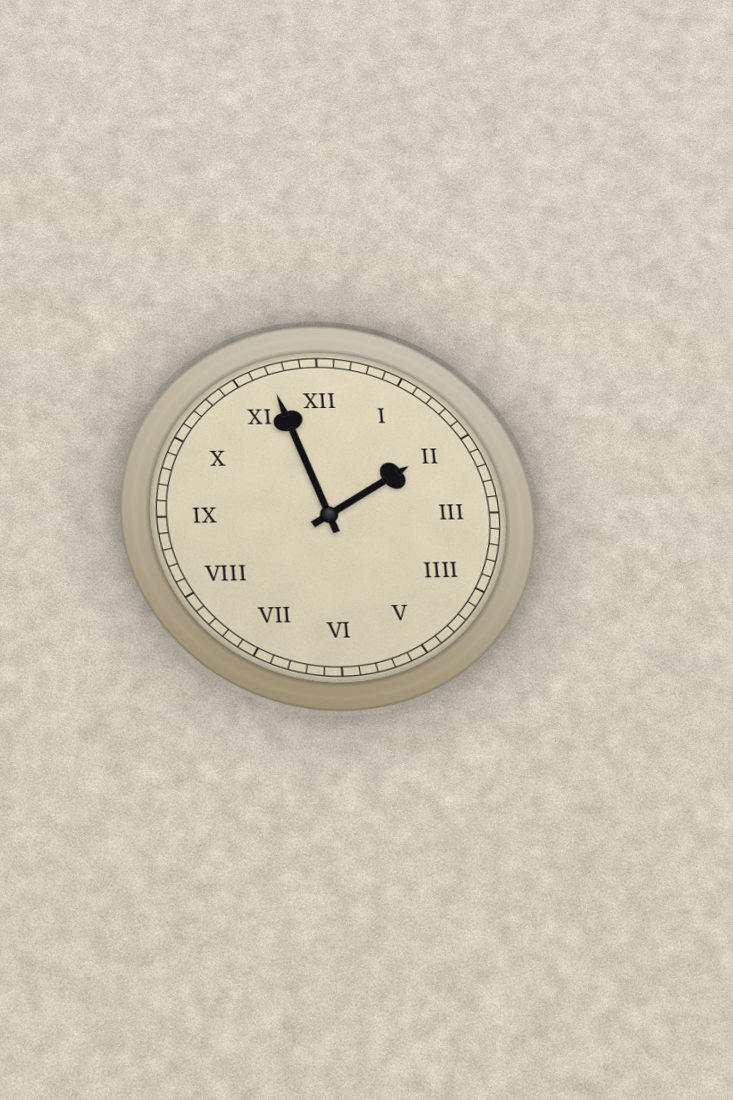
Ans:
1.57
